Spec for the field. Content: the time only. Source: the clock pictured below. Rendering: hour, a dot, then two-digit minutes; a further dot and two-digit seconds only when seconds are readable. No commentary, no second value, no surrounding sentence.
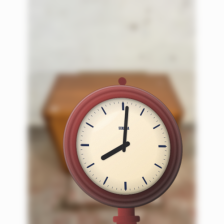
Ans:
8.01
